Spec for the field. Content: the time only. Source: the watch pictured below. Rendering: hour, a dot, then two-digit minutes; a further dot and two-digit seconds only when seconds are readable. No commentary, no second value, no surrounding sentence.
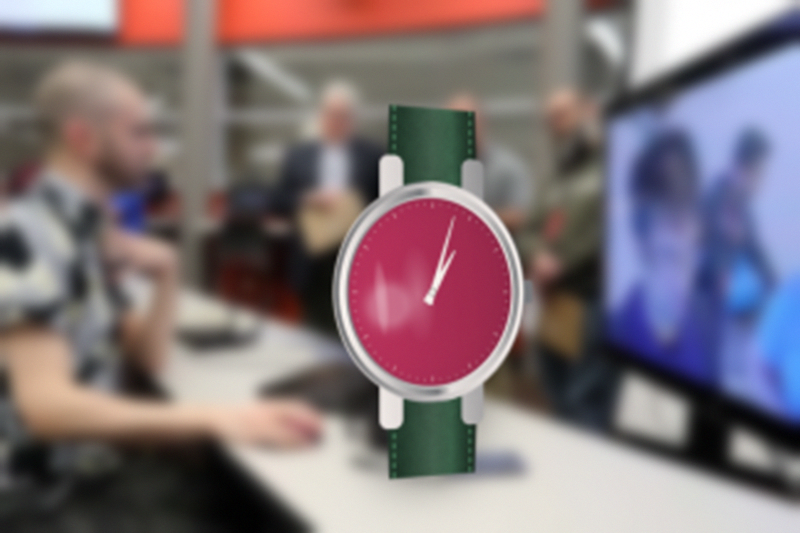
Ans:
1.03
